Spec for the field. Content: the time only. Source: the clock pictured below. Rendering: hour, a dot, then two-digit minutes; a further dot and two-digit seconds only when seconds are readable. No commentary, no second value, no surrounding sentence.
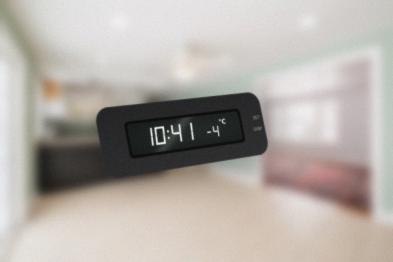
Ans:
10.41
